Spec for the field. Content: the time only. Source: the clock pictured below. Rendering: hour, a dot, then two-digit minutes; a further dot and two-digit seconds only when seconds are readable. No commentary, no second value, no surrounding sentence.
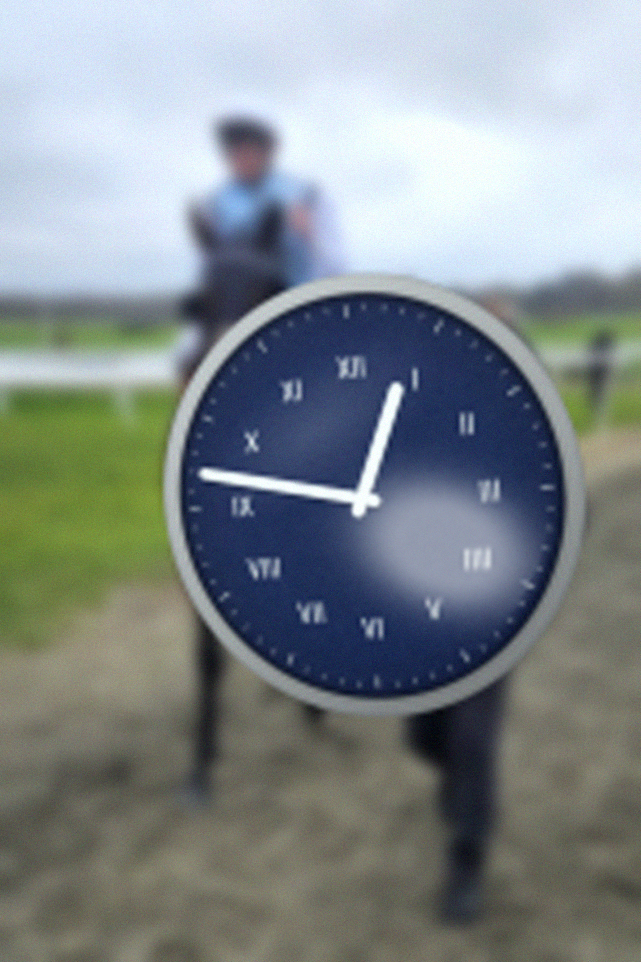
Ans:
12.47
